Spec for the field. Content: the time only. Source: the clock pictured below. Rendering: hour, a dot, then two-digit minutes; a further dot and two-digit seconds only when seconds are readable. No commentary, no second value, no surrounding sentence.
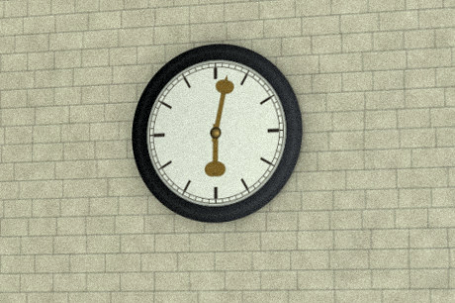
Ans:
6.02
